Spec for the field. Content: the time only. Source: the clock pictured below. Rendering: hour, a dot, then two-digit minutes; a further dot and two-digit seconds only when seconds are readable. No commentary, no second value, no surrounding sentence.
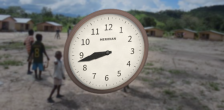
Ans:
8.43
